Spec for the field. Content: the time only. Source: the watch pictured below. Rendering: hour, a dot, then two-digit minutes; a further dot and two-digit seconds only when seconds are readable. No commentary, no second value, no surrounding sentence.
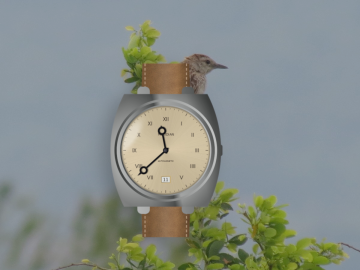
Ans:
11.38
